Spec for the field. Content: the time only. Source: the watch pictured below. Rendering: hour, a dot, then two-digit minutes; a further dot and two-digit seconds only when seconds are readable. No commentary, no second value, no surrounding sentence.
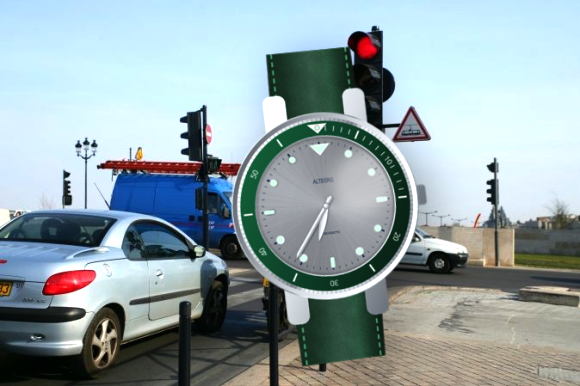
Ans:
6.36
